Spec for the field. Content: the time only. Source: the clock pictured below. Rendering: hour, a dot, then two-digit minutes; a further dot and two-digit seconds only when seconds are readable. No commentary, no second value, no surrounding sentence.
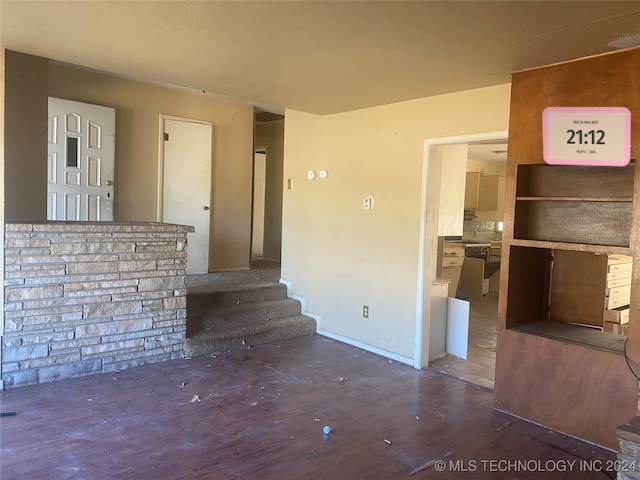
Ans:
21.12
